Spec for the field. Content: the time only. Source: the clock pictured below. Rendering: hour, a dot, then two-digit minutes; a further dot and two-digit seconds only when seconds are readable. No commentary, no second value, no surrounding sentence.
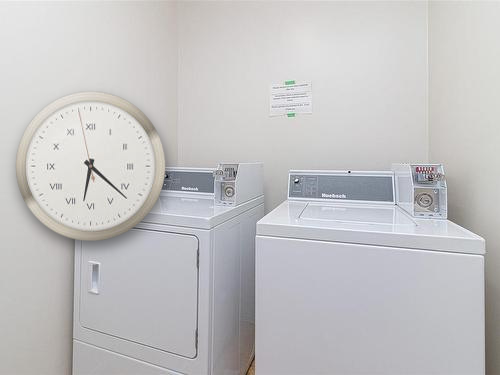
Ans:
6.21.58
